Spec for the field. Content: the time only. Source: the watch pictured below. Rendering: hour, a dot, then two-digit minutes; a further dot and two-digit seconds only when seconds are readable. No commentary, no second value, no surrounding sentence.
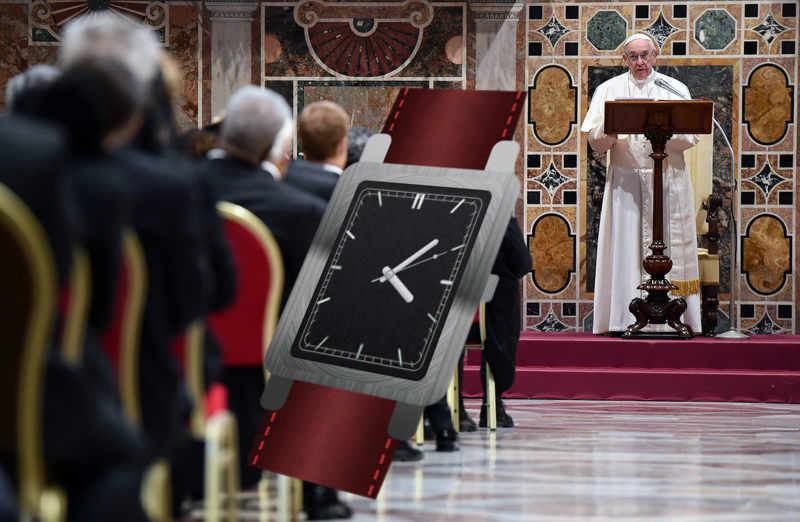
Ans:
4.07.10
